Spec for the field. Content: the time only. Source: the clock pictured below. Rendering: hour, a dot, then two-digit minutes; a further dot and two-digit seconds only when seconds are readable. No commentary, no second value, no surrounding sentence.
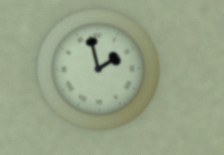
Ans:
1.58
